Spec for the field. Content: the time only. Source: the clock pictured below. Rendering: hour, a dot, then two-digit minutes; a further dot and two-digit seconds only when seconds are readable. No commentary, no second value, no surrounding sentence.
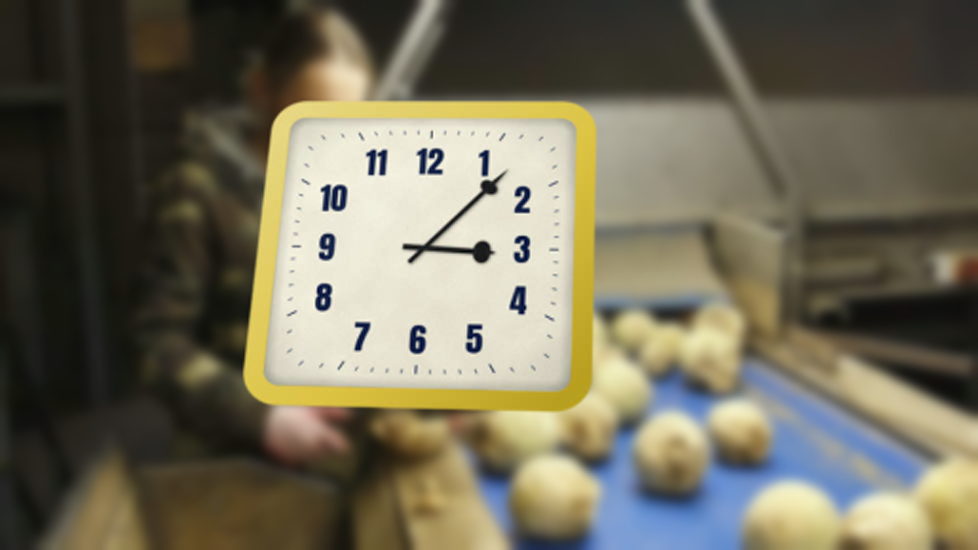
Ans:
3.07
